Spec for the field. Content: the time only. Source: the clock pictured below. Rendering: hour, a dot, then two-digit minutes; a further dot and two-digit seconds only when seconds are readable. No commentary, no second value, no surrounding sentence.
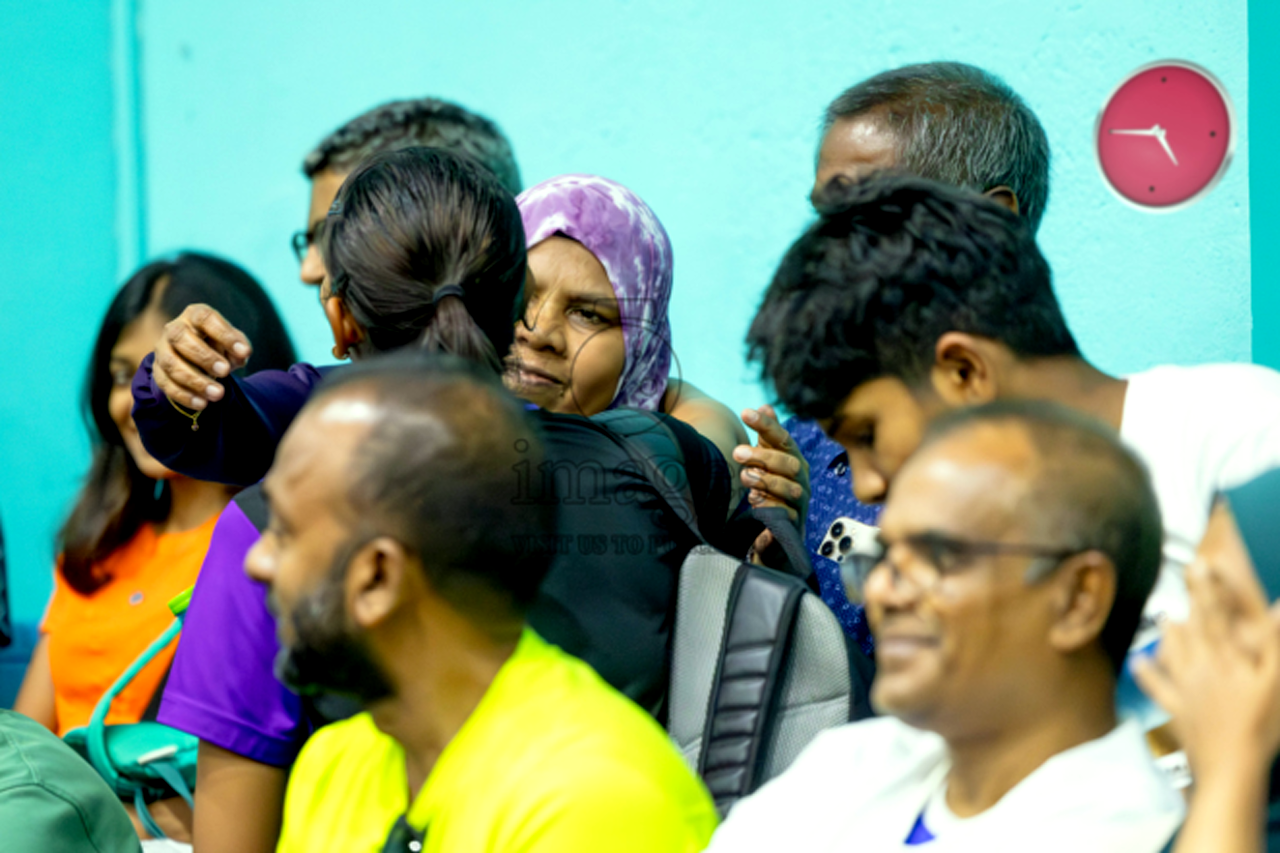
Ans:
4.45
